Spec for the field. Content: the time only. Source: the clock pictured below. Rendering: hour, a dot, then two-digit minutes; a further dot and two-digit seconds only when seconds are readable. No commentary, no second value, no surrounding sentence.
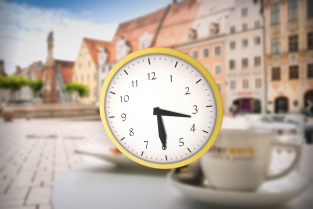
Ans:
3.30
